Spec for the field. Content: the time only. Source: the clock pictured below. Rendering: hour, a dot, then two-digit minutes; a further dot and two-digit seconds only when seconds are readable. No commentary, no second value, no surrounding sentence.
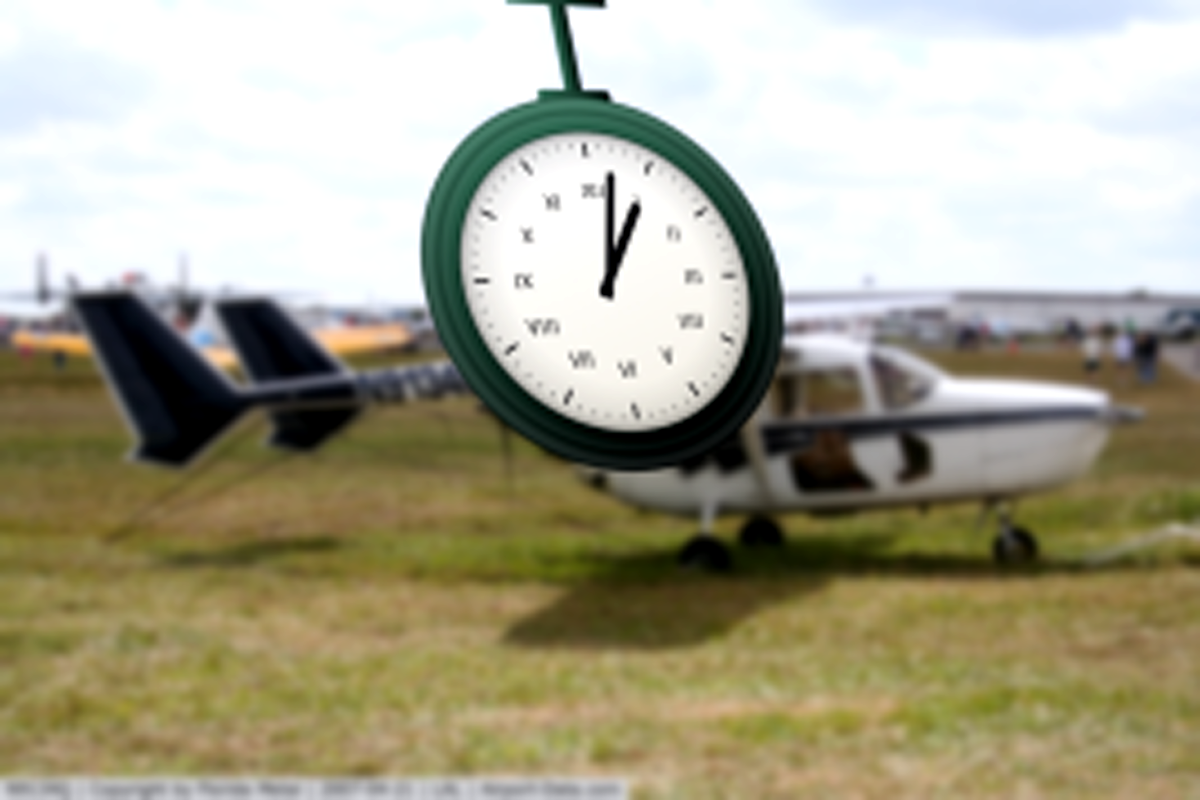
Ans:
1.02
